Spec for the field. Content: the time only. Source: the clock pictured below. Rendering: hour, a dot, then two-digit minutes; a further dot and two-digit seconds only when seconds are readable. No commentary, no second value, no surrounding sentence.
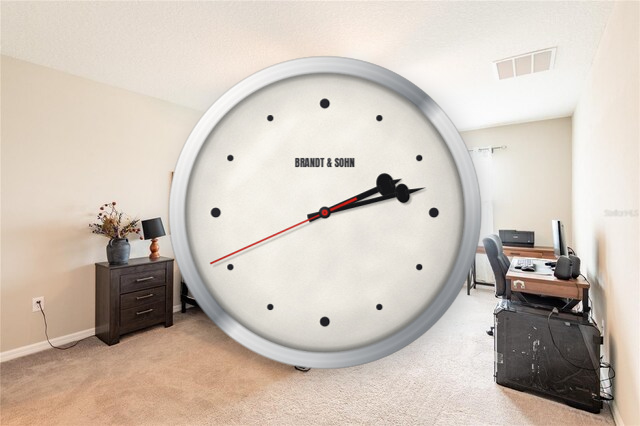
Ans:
2.12.41
